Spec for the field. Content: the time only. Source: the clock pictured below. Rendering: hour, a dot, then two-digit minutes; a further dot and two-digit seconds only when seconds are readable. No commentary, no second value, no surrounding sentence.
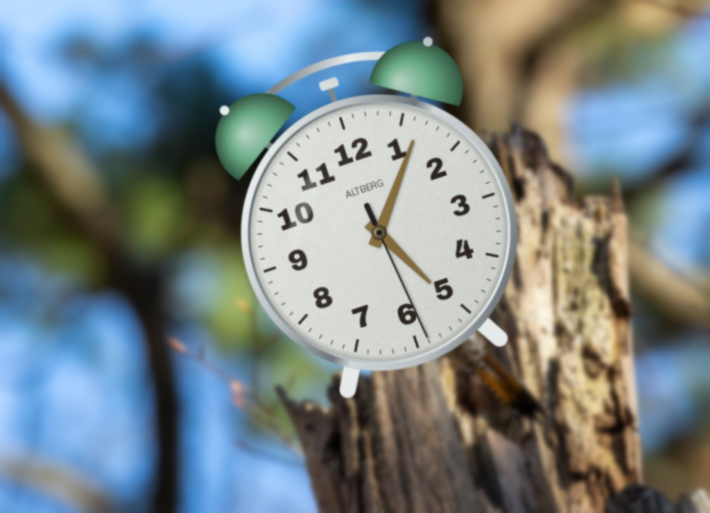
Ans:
5.06.29
